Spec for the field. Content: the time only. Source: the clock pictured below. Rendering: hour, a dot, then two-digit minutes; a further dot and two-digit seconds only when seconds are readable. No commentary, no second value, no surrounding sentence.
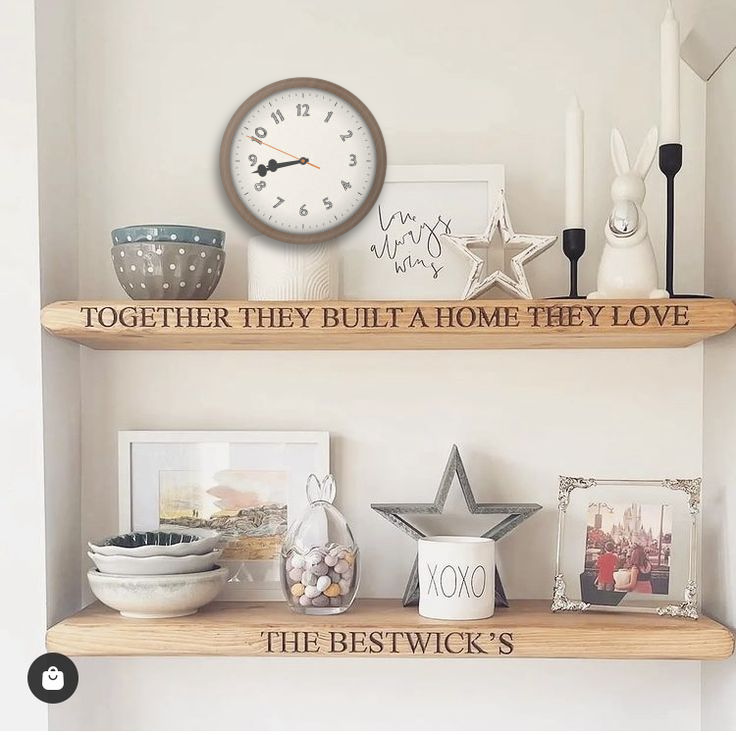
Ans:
8.42.49
